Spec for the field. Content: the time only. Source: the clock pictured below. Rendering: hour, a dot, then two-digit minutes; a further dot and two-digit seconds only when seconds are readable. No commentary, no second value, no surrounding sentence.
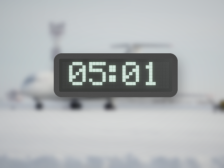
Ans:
5.01
